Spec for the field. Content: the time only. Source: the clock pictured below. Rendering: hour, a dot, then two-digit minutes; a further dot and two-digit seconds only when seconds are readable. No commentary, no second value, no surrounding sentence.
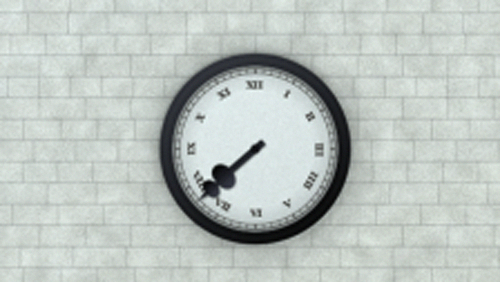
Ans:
7.38
